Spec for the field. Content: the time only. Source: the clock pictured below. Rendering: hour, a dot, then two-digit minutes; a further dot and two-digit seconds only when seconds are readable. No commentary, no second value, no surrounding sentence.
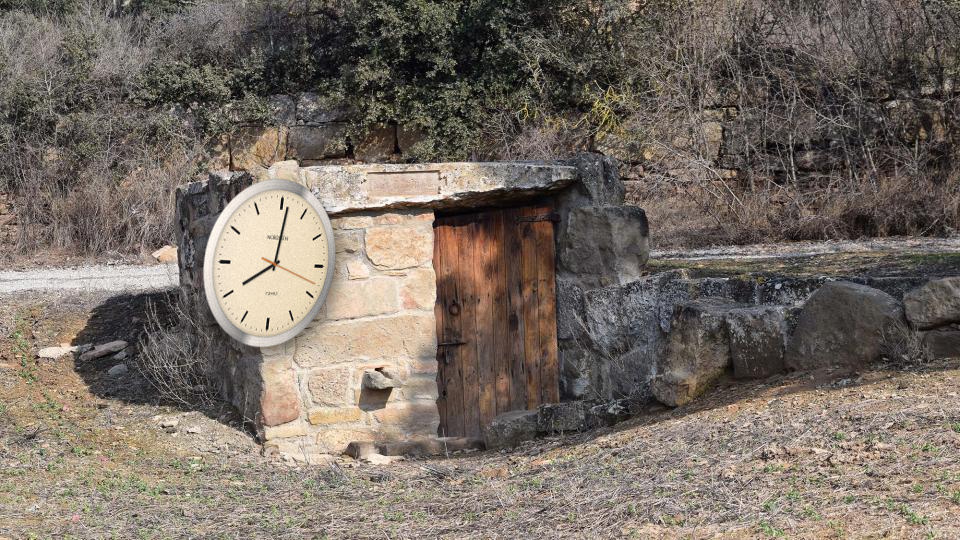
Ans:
8.01.18
